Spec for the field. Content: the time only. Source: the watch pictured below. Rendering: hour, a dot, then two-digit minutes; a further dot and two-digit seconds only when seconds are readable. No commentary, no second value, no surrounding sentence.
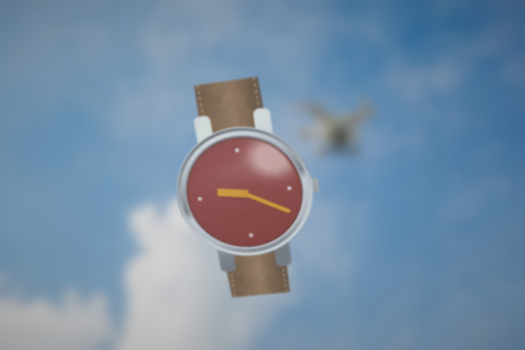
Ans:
9.20
